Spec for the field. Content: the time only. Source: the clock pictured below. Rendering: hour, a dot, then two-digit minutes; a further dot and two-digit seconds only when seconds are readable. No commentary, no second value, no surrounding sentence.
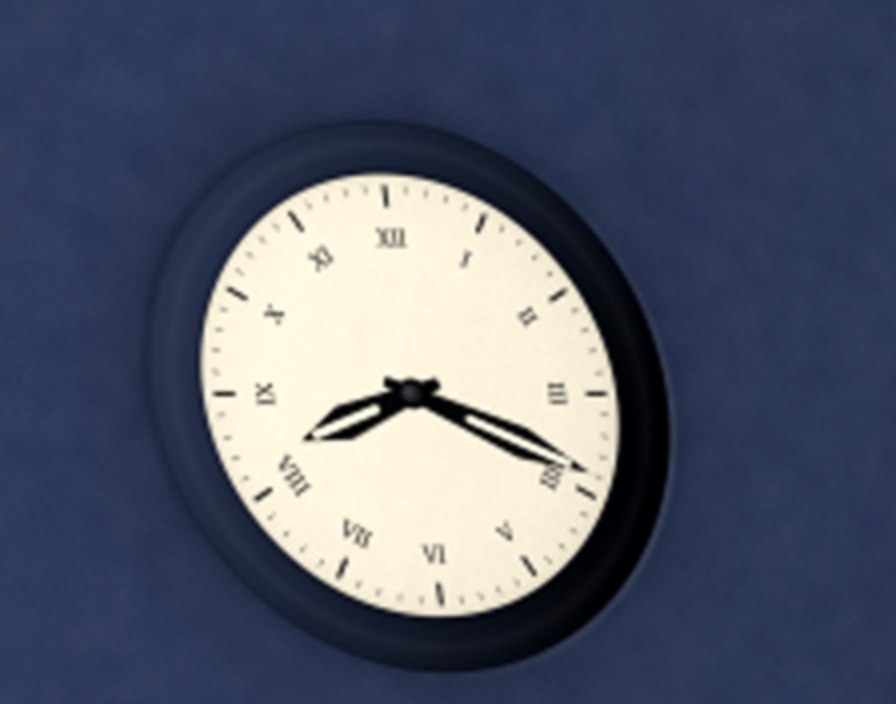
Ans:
8.19
